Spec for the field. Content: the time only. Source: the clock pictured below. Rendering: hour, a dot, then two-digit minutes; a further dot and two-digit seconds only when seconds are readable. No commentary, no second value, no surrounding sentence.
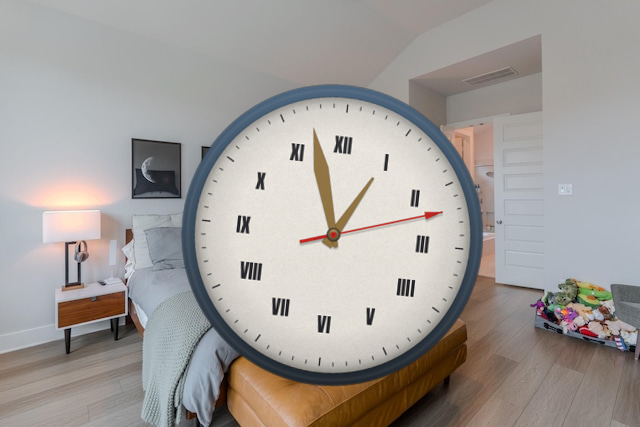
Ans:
12.57.12
